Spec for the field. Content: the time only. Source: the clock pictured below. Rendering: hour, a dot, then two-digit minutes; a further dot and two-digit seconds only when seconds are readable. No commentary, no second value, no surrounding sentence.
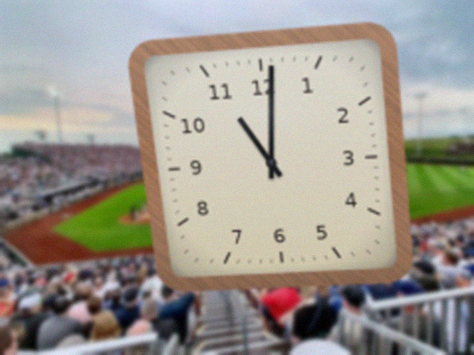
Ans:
11.01
